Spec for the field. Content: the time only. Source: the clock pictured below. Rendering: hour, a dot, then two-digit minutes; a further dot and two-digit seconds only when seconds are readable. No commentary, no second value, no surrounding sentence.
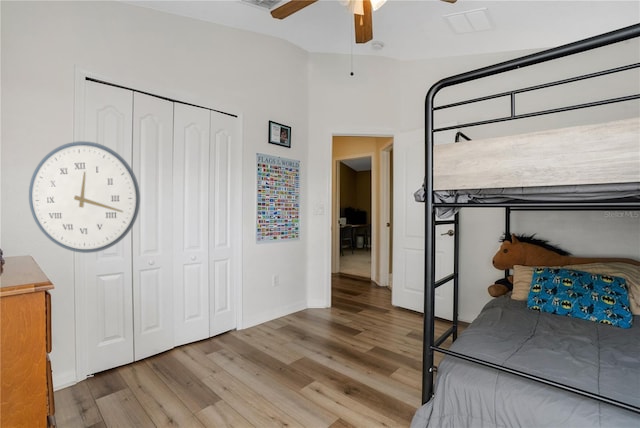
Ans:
12.18
